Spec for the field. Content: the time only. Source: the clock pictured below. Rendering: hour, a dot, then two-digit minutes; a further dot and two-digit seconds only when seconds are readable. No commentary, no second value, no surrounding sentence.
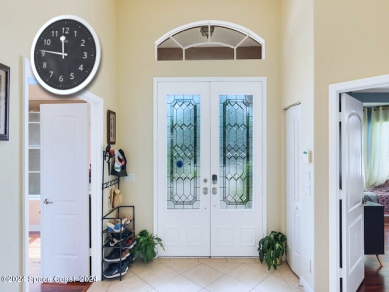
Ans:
11.46
